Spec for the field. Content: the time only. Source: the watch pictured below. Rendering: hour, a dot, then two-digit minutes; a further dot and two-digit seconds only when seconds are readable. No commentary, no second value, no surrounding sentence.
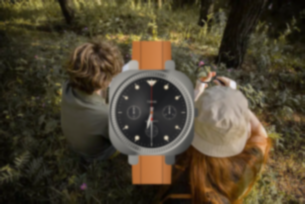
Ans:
6.30
